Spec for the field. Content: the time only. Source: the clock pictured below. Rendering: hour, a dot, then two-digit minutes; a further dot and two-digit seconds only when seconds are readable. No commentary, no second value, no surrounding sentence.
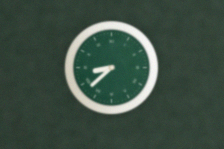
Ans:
8.38
